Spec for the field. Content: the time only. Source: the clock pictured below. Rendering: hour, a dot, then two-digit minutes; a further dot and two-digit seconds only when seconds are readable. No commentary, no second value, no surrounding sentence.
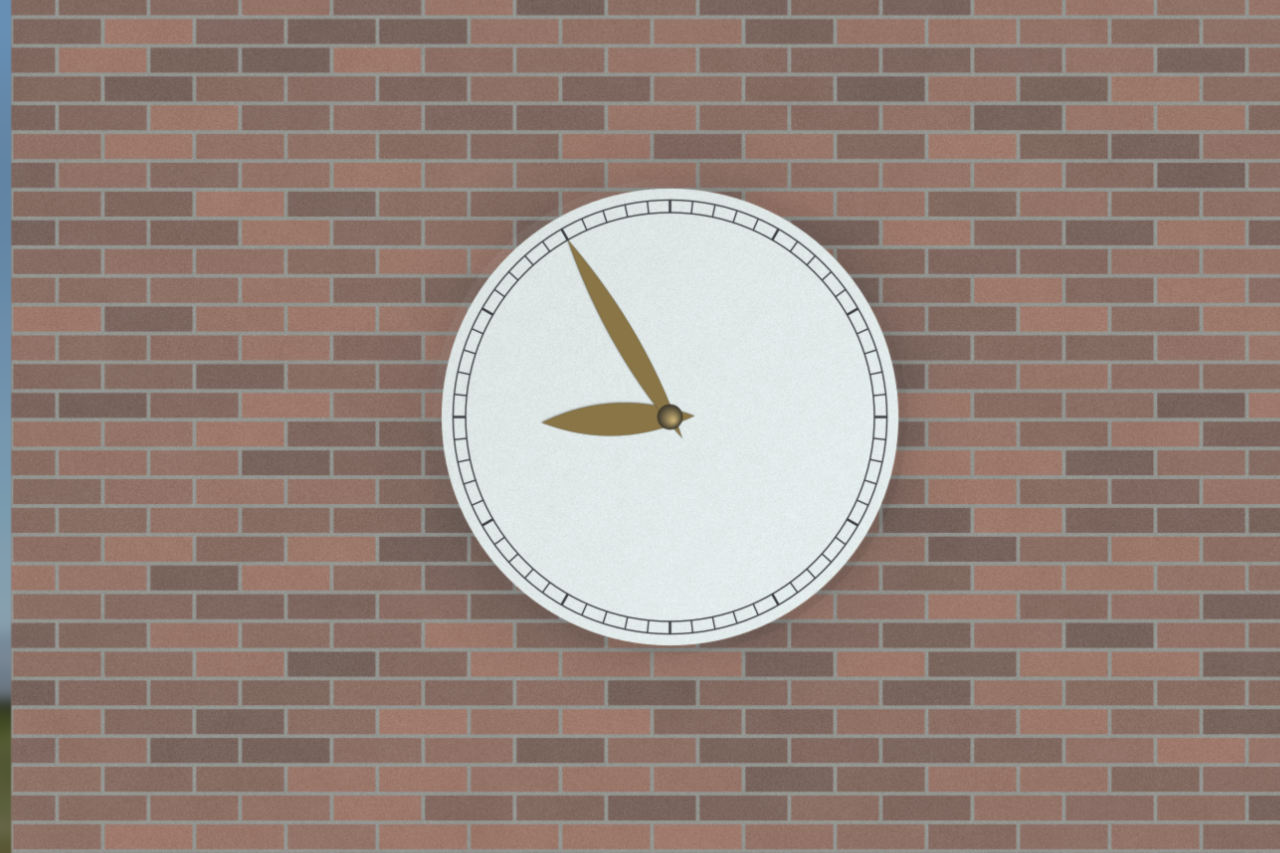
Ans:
8.55
